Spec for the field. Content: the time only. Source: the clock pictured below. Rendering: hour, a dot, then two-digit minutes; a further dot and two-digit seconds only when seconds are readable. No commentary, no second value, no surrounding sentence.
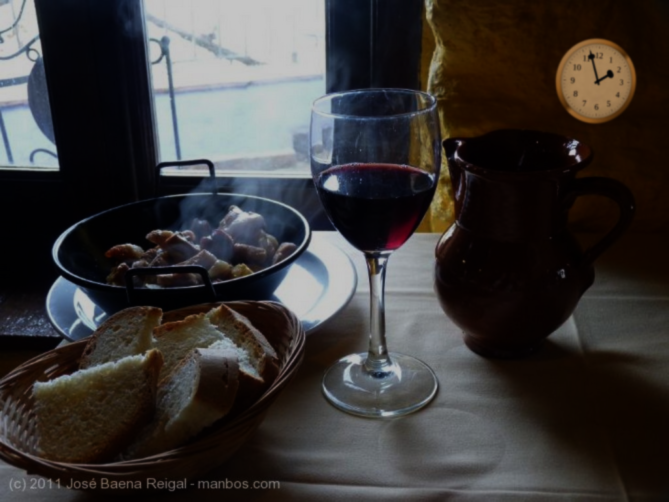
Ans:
1.57
